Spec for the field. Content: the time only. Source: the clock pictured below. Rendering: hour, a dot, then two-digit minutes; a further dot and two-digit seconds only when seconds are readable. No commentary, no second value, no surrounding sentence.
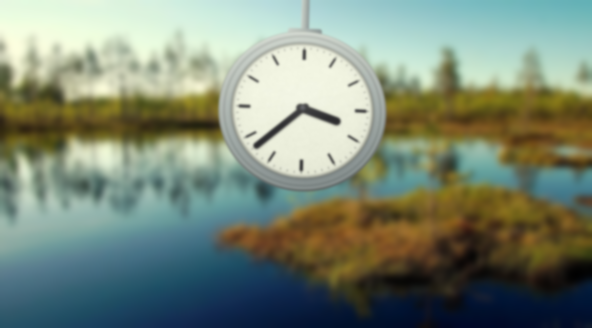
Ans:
3.38
